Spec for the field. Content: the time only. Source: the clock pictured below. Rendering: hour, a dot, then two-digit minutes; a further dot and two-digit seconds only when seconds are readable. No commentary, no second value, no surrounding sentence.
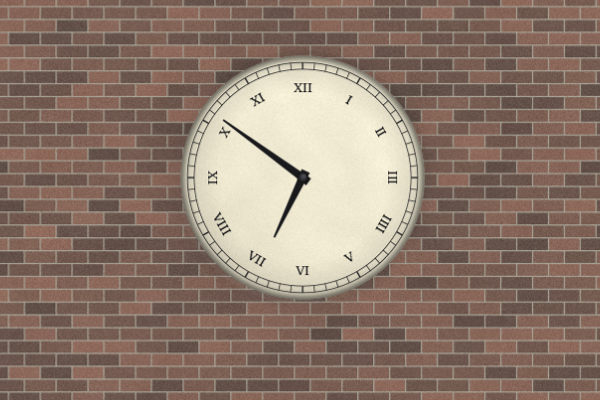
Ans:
6.51
